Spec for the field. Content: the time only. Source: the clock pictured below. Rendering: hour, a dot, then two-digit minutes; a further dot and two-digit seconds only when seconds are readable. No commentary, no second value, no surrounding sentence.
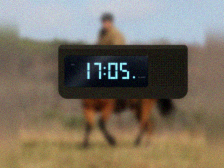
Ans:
17.05
